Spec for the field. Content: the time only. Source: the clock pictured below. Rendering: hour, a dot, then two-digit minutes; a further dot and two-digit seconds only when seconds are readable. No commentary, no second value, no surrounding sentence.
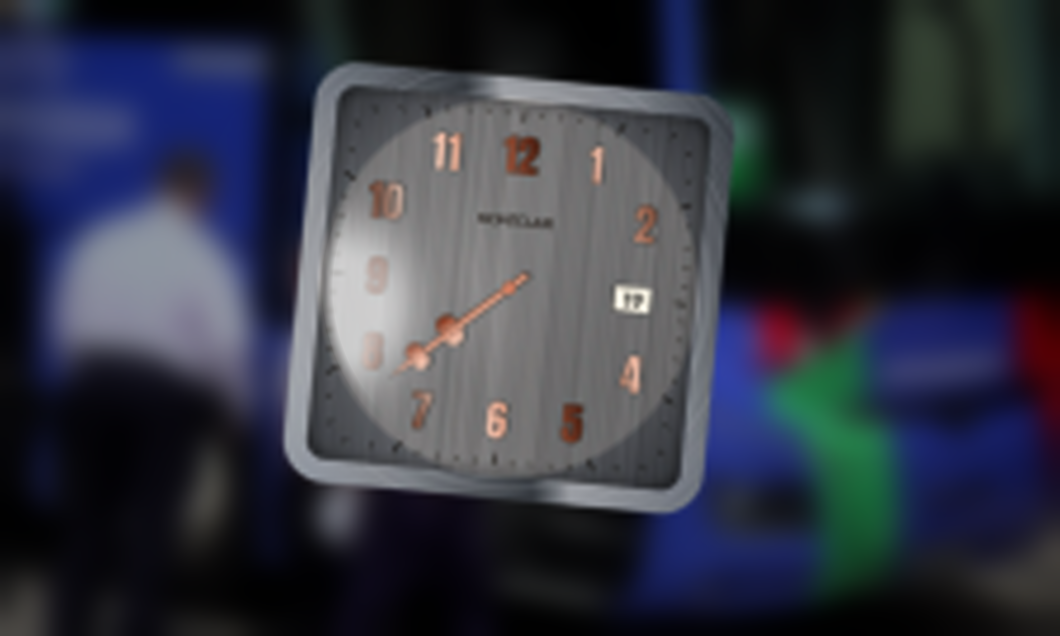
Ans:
7.38
